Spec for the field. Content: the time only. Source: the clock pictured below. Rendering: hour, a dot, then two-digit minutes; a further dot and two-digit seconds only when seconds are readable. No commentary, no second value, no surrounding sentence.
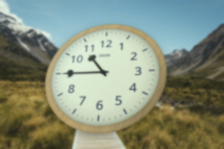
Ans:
10.45
